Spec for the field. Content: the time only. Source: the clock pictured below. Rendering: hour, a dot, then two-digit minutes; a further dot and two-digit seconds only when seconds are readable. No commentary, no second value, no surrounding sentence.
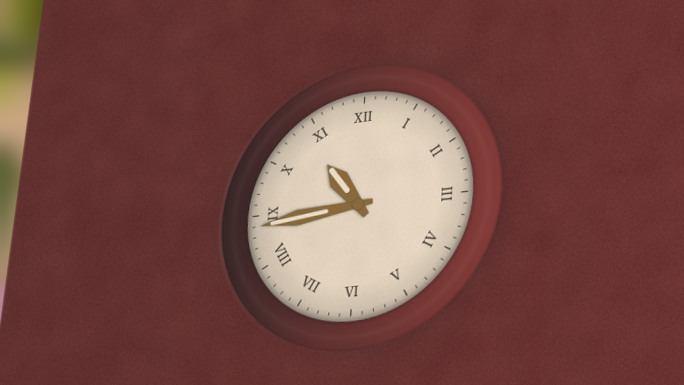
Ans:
10.44
